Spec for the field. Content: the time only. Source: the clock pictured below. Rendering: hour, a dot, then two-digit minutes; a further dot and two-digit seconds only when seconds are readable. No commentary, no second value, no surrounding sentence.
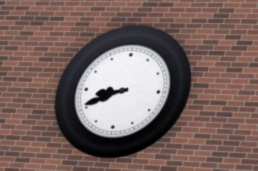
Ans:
8.41
